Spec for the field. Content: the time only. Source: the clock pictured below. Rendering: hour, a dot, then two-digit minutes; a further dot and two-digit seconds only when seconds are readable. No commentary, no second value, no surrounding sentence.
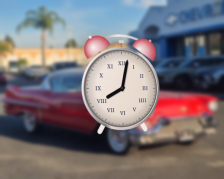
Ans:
8.02
